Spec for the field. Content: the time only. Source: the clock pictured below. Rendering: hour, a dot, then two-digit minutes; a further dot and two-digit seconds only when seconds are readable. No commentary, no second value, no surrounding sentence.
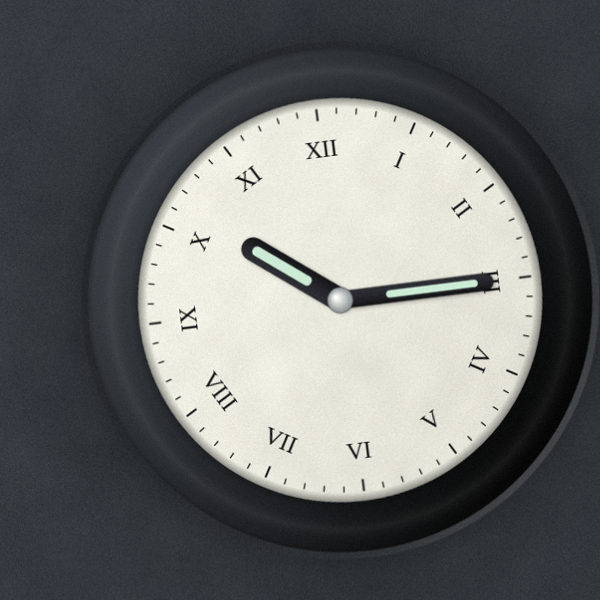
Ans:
10.15
